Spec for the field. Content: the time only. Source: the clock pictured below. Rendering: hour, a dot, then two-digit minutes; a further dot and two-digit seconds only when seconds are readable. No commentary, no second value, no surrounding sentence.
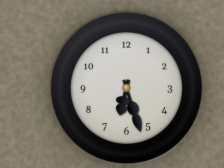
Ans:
6.27
